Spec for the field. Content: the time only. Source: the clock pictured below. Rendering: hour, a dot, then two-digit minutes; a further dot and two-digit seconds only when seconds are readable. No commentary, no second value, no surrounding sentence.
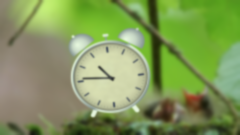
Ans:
10.46
